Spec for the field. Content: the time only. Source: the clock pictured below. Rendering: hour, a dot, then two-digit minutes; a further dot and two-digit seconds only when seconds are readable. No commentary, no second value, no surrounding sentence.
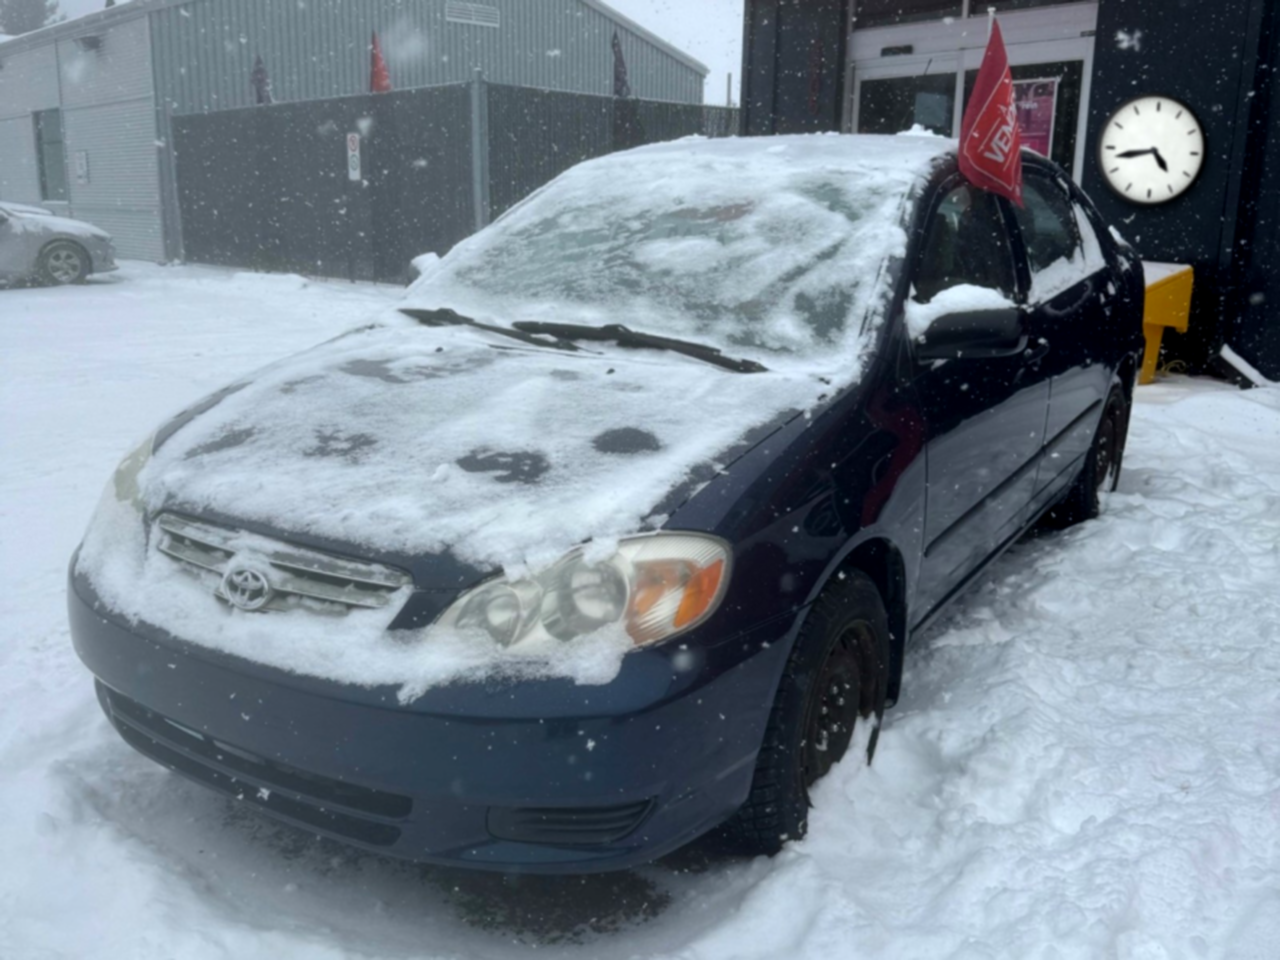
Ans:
4.43
